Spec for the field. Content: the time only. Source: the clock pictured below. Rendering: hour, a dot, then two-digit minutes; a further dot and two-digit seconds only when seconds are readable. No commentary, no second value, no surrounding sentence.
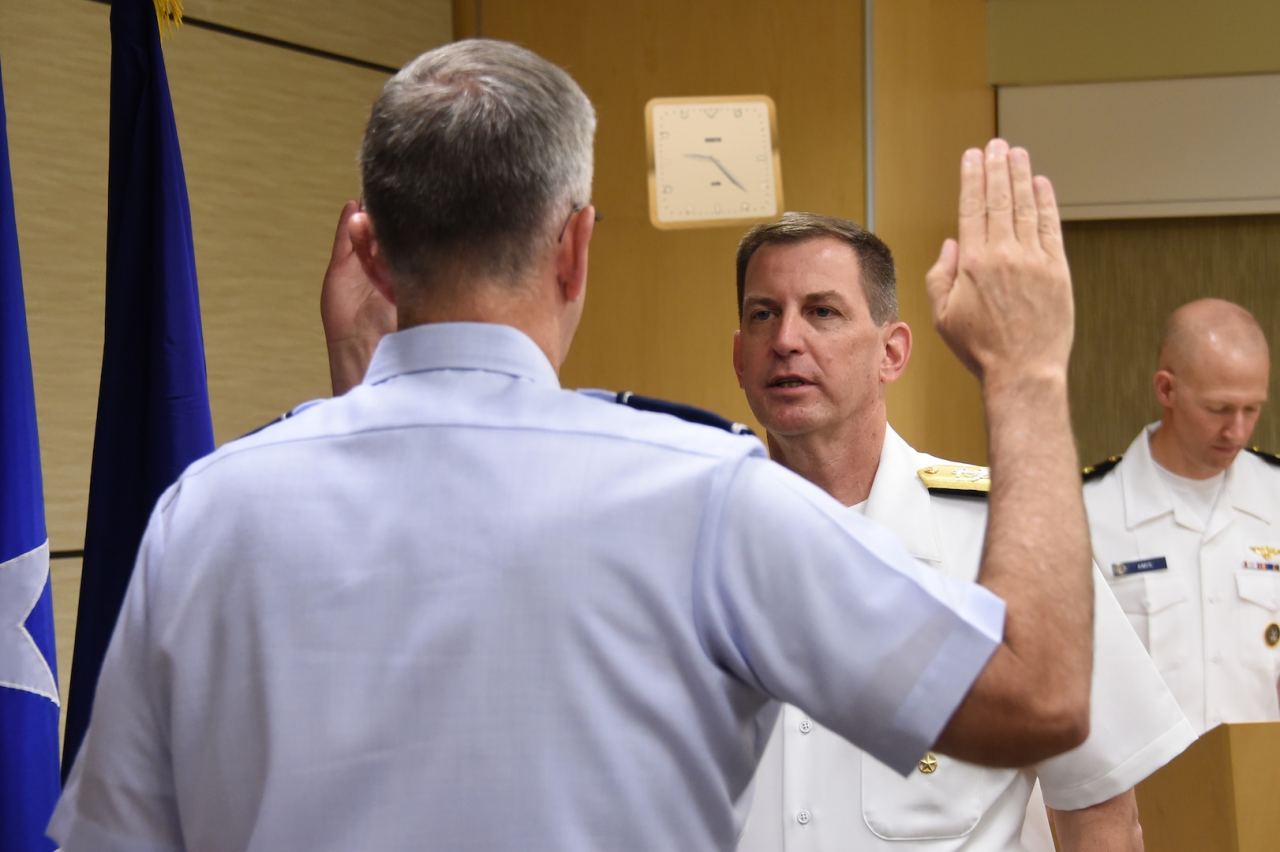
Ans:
9.23
